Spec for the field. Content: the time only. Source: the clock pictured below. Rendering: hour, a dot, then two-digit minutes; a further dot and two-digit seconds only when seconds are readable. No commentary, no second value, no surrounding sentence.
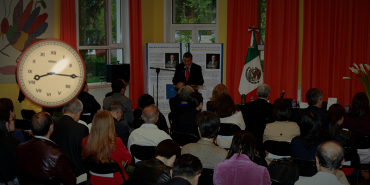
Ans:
8.15
